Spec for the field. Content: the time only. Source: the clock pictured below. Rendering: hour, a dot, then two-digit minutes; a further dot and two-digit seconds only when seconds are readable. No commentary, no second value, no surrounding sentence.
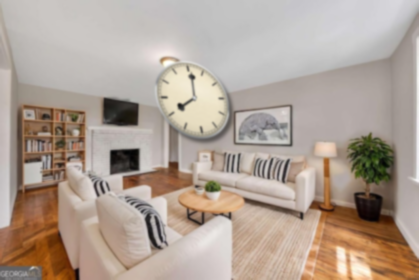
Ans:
8.01
